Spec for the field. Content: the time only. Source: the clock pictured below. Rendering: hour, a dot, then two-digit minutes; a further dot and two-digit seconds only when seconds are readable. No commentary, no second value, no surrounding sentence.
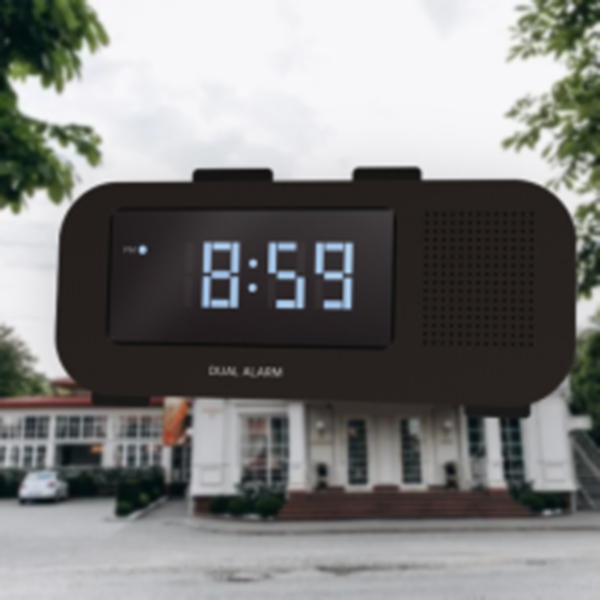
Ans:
8.59
